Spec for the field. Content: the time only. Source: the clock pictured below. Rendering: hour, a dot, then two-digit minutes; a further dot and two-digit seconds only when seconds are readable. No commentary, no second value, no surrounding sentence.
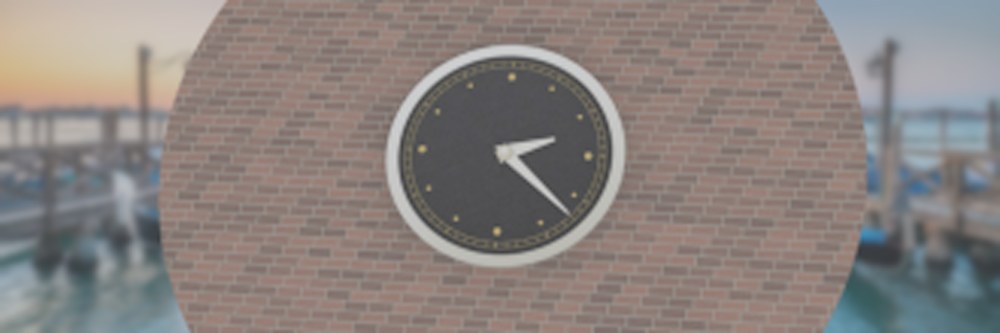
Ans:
2.22
